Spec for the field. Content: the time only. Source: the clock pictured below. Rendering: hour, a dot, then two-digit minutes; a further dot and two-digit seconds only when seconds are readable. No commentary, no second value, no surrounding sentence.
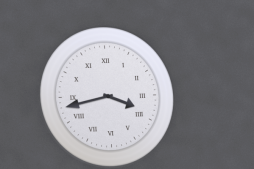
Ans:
3.43
